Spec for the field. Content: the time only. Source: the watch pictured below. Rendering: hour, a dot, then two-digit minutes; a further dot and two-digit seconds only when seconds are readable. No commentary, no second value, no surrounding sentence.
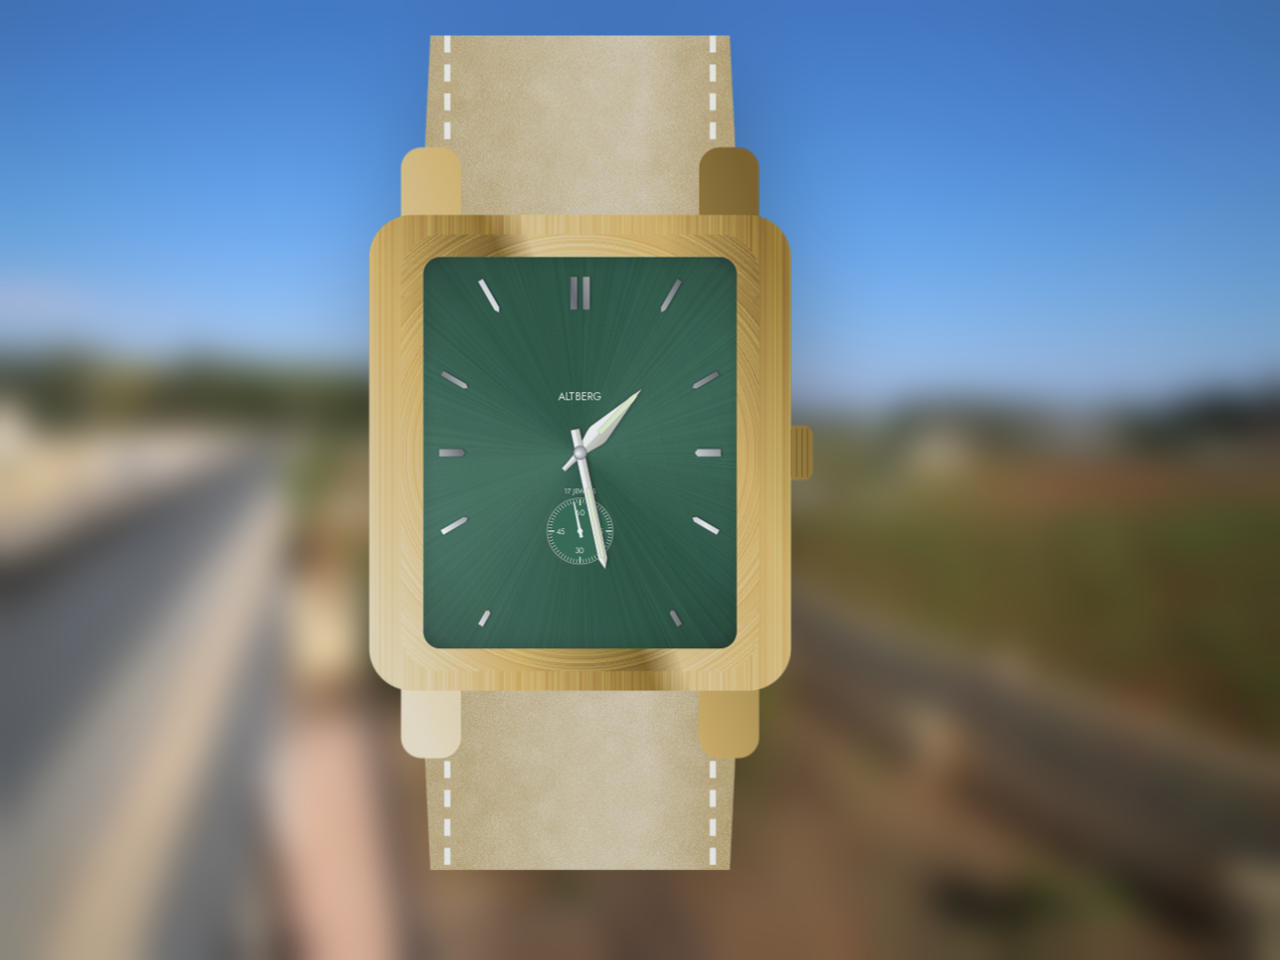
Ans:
1.27.58
